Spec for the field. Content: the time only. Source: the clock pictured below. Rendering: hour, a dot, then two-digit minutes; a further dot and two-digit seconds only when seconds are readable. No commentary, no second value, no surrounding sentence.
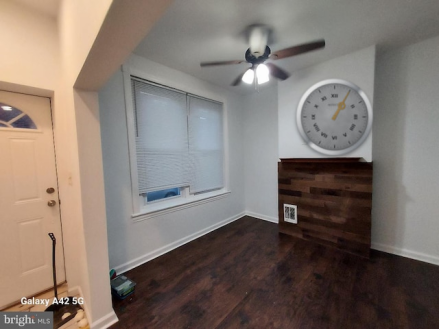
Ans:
1.05
